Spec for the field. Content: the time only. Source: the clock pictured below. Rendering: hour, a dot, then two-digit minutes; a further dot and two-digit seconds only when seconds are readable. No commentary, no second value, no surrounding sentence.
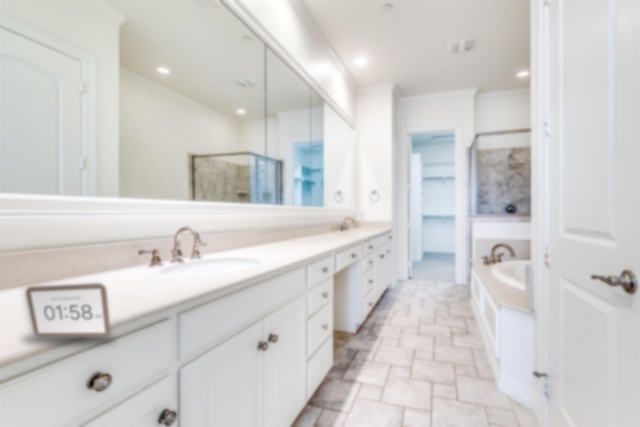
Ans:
1.58
